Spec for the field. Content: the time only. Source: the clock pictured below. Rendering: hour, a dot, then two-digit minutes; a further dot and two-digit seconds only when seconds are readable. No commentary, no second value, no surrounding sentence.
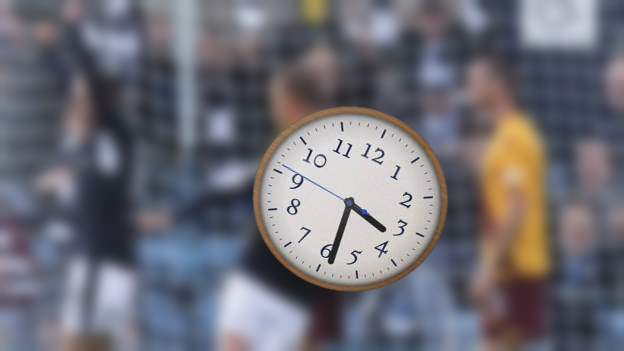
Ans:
3.28.46
